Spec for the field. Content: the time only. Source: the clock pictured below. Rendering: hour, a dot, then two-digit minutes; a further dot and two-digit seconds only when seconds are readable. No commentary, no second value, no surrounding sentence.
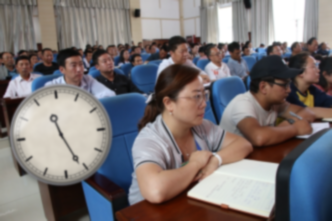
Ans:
11.26
